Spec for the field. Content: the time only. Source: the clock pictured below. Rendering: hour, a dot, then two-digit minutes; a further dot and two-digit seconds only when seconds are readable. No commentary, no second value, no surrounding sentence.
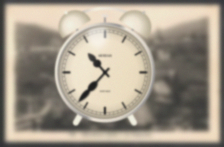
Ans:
10.37
